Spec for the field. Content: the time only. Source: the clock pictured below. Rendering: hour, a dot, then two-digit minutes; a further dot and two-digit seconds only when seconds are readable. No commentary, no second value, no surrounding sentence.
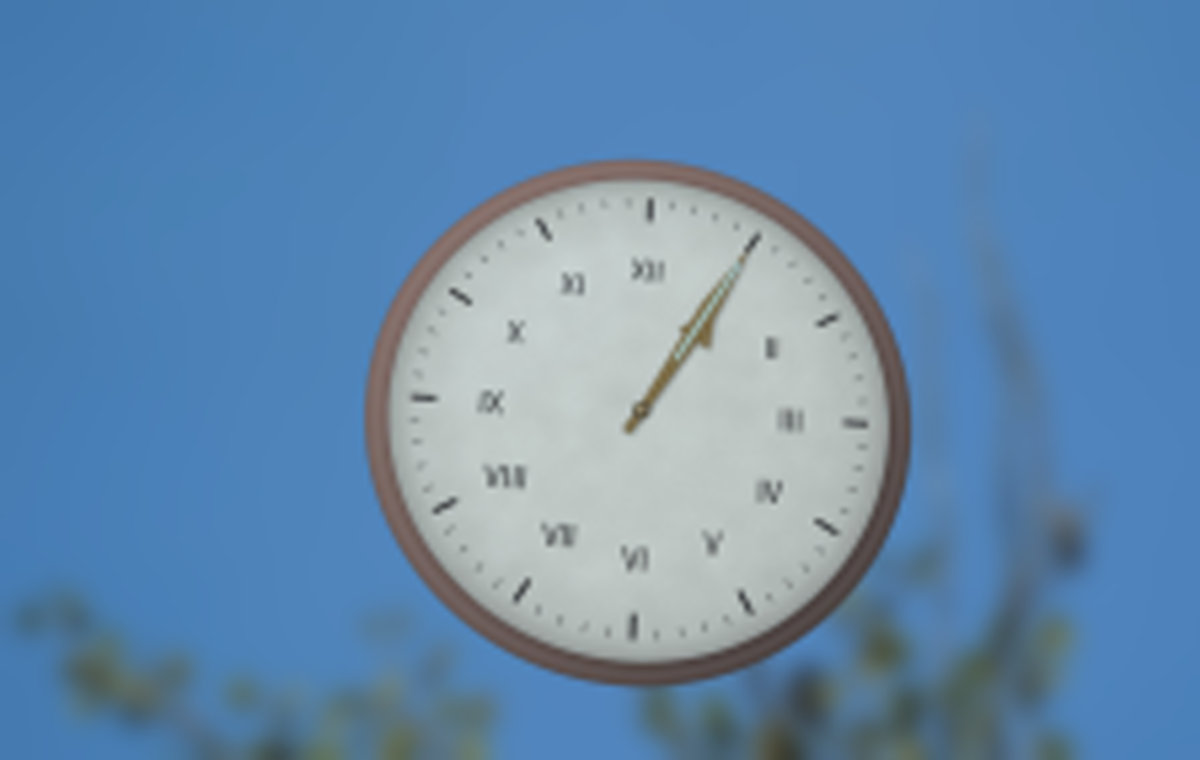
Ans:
1.05
